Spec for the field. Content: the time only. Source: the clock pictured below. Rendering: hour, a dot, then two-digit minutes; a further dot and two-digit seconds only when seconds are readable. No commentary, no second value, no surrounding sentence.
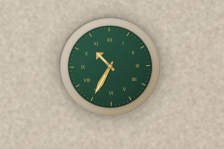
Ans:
10.35
